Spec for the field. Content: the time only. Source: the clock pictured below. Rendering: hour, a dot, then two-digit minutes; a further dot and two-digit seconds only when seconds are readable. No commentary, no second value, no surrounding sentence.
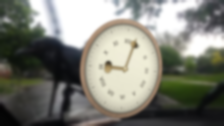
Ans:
9.03
